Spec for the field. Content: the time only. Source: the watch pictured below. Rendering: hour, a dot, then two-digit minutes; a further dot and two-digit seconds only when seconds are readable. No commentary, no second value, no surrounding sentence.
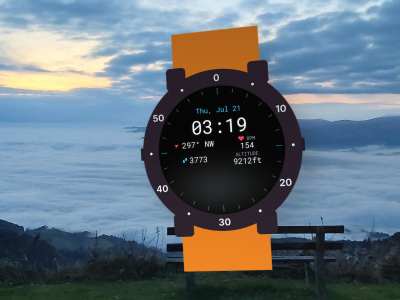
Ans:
3.19
